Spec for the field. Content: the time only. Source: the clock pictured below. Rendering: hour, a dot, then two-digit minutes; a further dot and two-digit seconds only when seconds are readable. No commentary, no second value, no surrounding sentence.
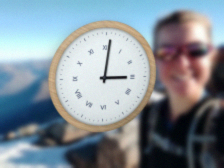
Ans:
3.01
